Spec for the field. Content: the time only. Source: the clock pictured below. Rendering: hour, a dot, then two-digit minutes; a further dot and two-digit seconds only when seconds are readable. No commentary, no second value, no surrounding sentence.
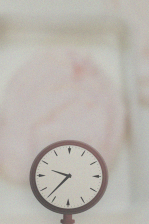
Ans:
9.37
